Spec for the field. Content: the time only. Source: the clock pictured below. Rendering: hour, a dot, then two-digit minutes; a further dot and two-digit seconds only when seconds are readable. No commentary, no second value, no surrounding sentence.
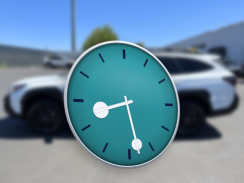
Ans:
8.28
